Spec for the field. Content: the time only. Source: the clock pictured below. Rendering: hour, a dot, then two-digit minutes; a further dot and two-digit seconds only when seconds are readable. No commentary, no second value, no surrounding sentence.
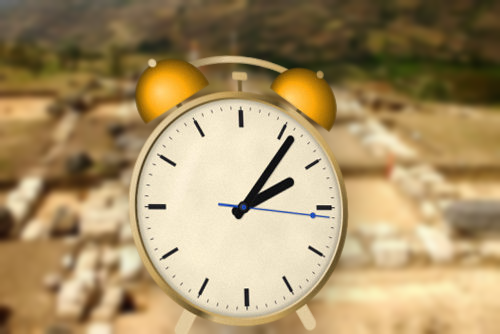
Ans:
2.06.16
